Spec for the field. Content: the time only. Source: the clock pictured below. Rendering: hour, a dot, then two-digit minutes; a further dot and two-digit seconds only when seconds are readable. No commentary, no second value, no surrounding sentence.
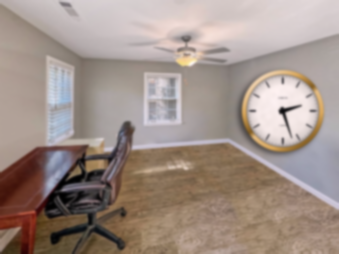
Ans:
2.27
